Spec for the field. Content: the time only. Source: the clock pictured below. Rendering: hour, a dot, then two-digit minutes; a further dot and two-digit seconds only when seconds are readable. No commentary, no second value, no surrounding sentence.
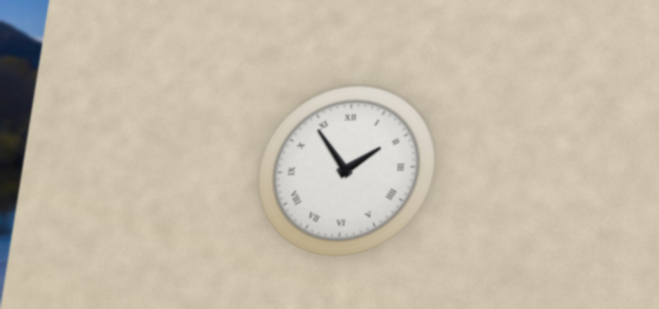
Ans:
1.54
